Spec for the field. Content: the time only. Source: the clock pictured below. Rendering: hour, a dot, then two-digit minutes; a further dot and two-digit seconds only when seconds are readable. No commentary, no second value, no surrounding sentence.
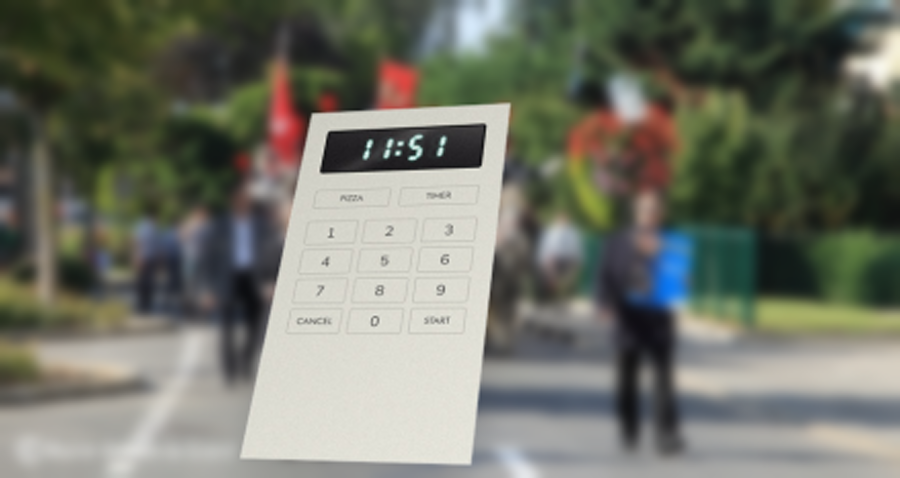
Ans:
11.51
